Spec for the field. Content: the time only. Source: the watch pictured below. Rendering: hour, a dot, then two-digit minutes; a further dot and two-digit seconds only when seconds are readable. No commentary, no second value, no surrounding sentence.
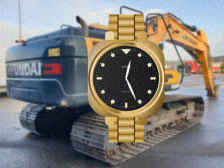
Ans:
12.26
